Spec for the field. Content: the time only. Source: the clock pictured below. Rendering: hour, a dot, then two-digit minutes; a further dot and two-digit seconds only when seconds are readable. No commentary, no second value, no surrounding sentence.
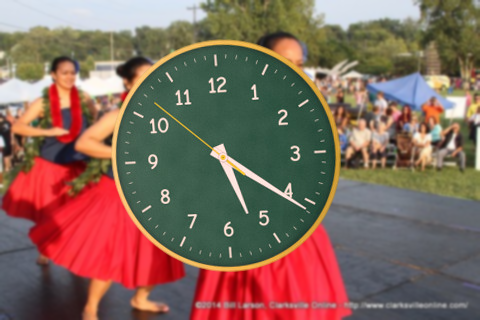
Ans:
5.20.52
